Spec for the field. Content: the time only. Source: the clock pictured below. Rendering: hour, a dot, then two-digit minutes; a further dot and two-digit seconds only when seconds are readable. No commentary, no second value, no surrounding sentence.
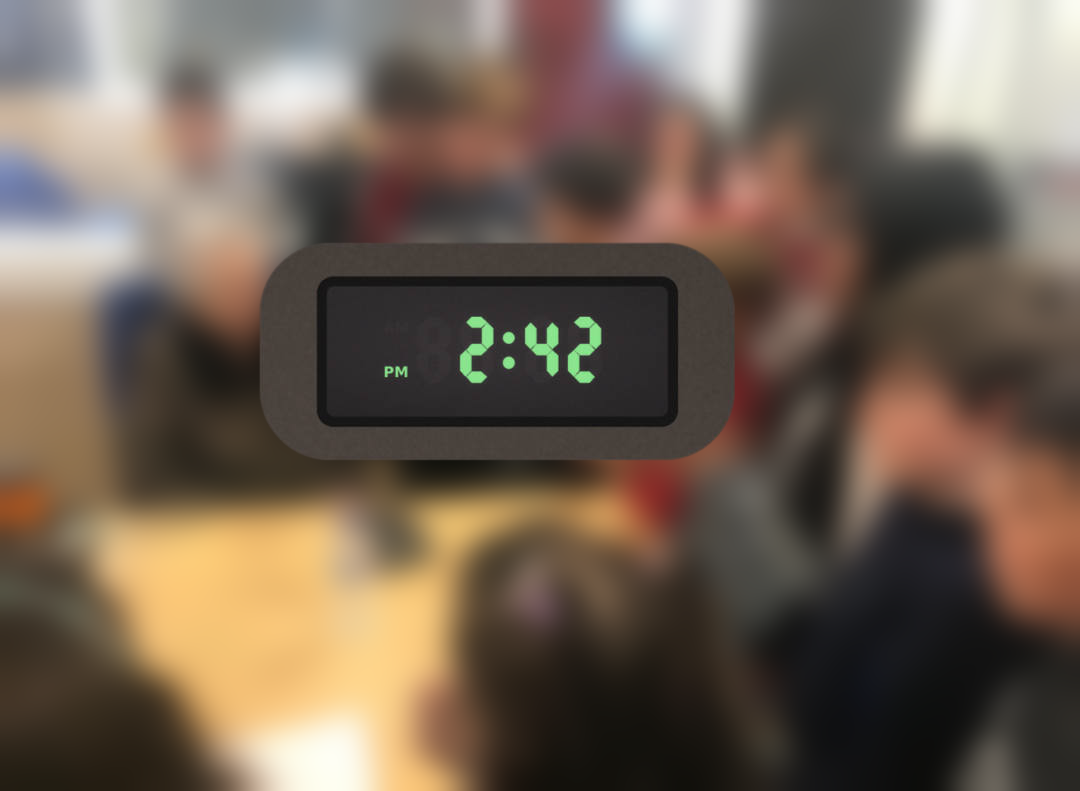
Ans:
2.42
